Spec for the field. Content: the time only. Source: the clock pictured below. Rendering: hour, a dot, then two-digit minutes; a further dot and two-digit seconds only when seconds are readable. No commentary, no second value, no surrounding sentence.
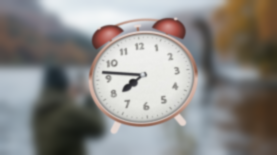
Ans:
7.47
